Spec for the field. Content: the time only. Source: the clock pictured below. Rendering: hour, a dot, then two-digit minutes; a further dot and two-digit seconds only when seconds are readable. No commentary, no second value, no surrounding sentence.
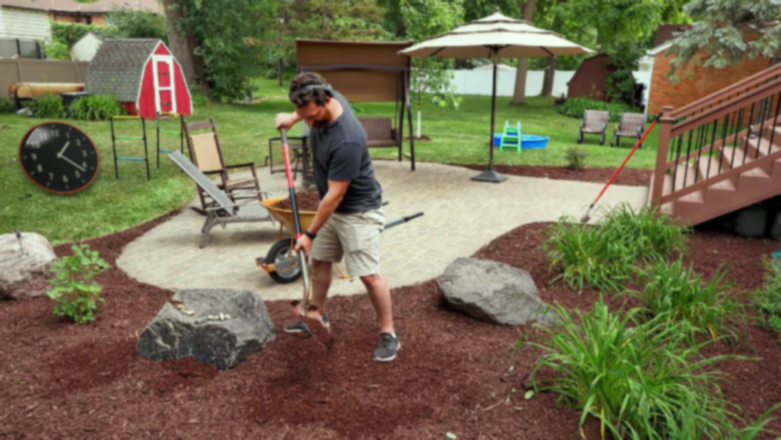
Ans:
1.22
